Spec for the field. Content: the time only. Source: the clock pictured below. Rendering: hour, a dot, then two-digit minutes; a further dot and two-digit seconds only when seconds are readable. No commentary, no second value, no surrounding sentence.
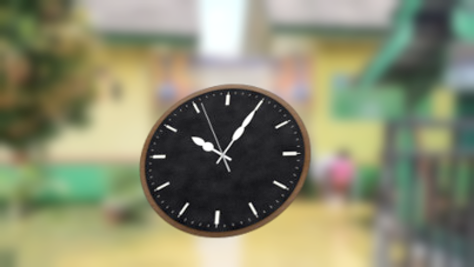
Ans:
10.04.56
